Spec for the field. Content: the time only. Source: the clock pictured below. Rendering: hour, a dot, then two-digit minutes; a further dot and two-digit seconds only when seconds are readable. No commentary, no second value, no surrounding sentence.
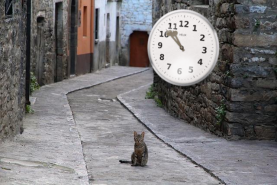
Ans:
10.52
